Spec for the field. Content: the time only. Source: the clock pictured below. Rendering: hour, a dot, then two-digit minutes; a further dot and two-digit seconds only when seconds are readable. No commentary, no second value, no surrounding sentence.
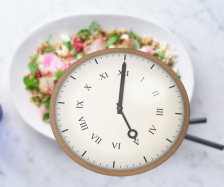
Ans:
5.00
